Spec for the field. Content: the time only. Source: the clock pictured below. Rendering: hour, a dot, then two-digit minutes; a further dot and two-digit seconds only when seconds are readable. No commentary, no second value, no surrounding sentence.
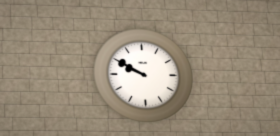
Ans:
9.50
